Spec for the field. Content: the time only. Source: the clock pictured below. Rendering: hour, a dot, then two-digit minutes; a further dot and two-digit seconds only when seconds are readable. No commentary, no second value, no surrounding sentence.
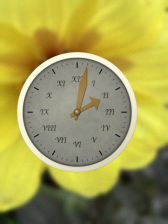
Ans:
2.02
